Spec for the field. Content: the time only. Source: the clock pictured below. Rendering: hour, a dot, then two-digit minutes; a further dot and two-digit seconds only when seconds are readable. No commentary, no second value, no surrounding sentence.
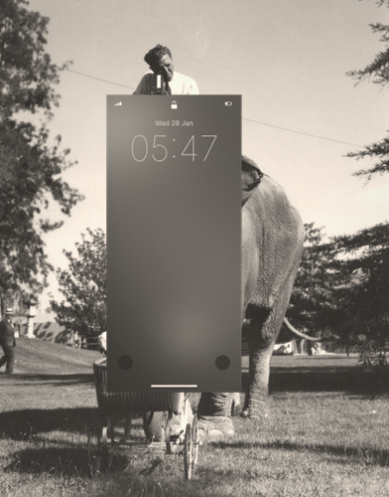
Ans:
5.47
